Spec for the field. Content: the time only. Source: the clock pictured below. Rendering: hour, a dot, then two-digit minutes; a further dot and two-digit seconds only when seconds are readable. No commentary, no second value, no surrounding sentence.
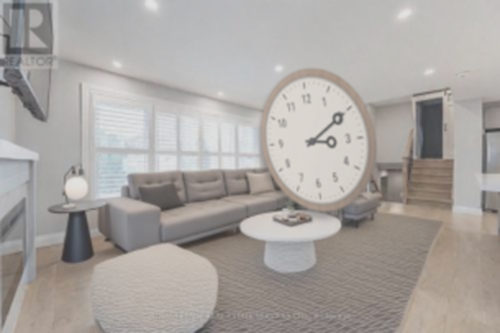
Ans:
3.10
